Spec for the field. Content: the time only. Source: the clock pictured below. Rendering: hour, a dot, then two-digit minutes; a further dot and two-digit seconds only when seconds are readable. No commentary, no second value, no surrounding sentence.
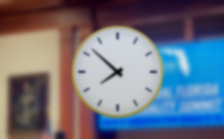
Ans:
7.52
